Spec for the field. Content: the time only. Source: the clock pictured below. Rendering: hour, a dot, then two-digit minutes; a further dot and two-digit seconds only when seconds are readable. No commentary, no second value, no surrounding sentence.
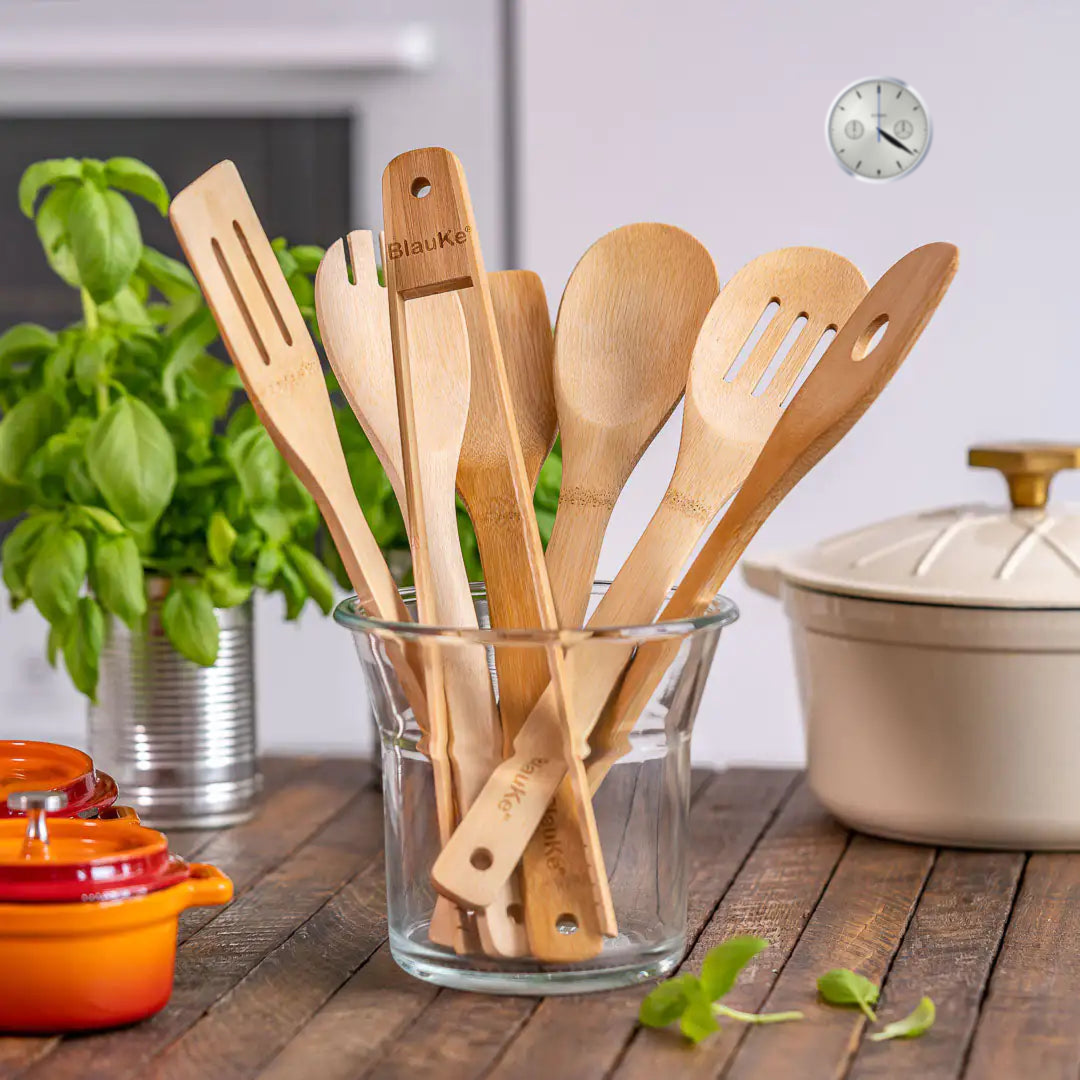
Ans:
4.21
